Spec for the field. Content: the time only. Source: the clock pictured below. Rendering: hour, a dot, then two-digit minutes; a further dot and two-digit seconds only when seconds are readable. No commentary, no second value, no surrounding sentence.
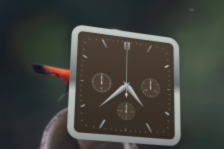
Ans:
4.38
